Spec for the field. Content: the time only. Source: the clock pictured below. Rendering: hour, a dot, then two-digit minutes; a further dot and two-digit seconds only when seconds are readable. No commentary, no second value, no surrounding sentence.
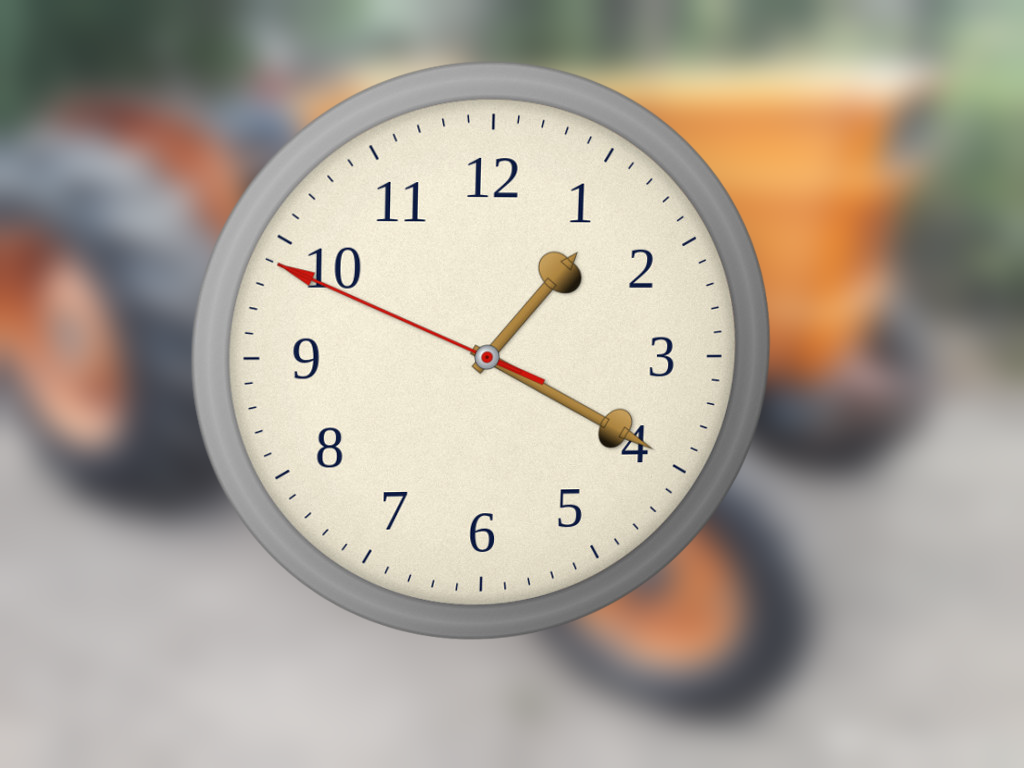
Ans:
1.19.49
